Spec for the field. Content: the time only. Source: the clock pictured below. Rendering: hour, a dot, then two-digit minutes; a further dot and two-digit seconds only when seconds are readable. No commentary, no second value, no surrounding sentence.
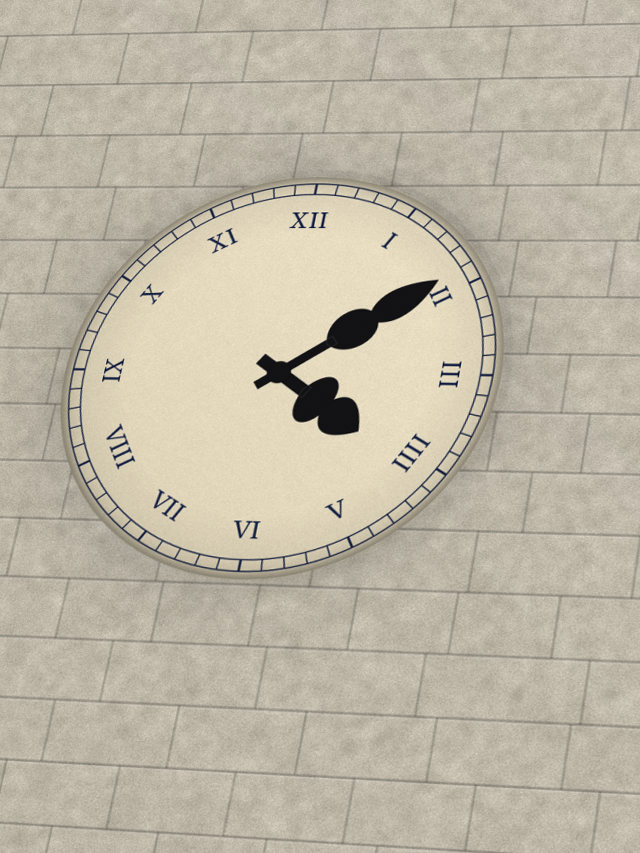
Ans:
4.09
